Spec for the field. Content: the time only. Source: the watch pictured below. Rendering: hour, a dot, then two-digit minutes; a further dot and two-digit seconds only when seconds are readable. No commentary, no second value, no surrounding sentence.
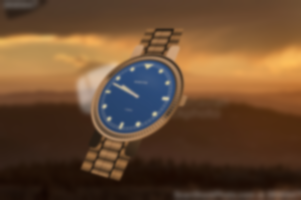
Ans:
9.48
